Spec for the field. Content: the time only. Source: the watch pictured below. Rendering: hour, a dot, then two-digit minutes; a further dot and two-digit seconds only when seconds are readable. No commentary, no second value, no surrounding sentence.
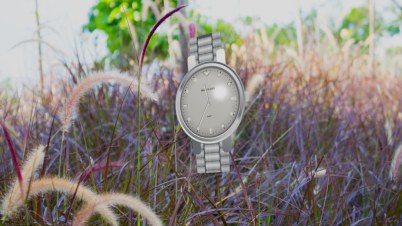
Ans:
11.35
